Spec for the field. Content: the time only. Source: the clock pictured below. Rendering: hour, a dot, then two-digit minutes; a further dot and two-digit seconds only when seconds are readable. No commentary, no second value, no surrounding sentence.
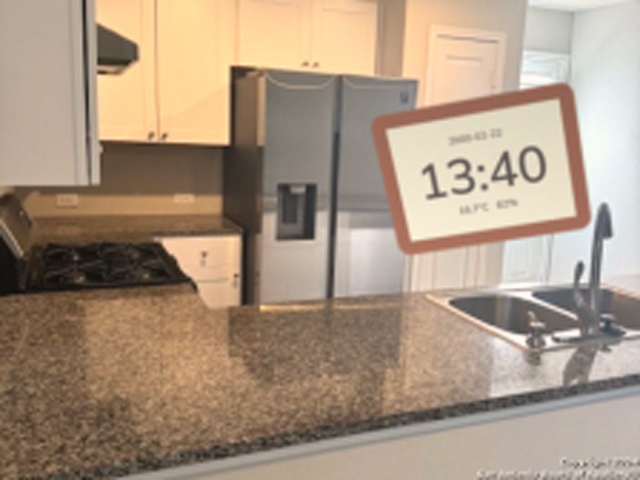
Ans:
13.40
